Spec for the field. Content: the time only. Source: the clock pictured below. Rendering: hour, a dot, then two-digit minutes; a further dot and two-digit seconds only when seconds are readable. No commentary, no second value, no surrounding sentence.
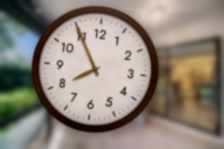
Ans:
7.55
